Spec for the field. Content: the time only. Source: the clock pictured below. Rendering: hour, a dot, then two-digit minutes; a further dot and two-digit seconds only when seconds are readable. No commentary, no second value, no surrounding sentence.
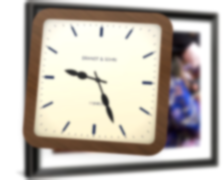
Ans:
9.26
